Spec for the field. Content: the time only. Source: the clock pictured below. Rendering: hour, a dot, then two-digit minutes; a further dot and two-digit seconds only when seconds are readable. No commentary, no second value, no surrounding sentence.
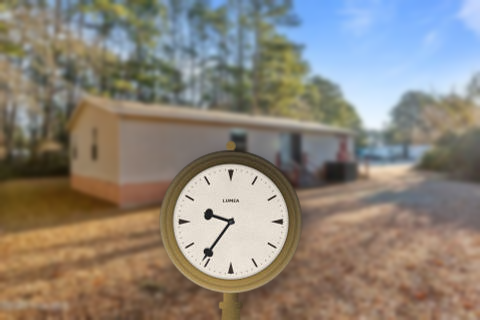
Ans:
9.36
